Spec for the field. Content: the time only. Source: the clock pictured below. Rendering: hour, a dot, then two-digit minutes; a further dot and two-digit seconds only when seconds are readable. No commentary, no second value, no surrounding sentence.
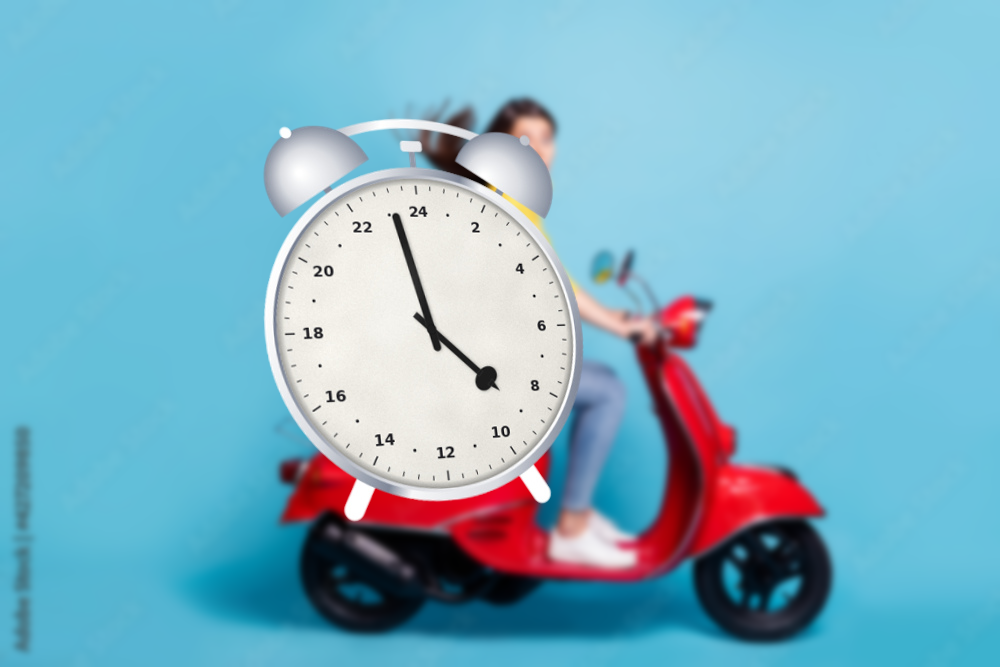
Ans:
8.58
